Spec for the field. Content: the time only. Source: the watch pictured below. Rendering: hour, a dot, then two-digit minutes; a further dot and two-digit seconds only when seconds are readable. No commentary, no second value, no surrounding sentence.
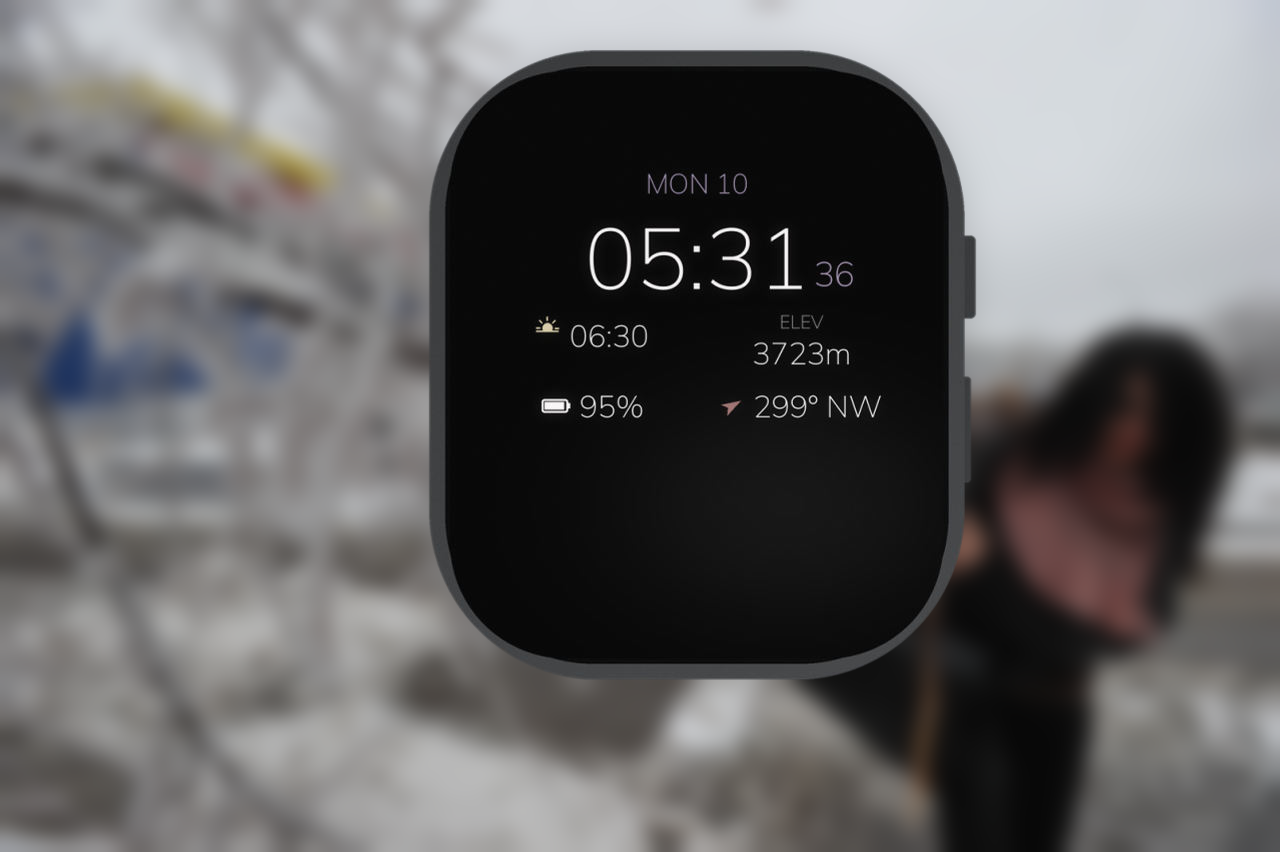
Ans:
5.31.36
